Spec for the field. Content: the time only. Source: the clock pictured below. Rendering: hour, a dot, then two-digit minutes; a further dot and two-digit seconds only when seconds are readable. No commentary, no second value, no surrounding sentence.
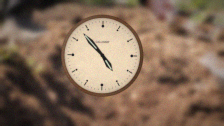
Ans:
4.53
